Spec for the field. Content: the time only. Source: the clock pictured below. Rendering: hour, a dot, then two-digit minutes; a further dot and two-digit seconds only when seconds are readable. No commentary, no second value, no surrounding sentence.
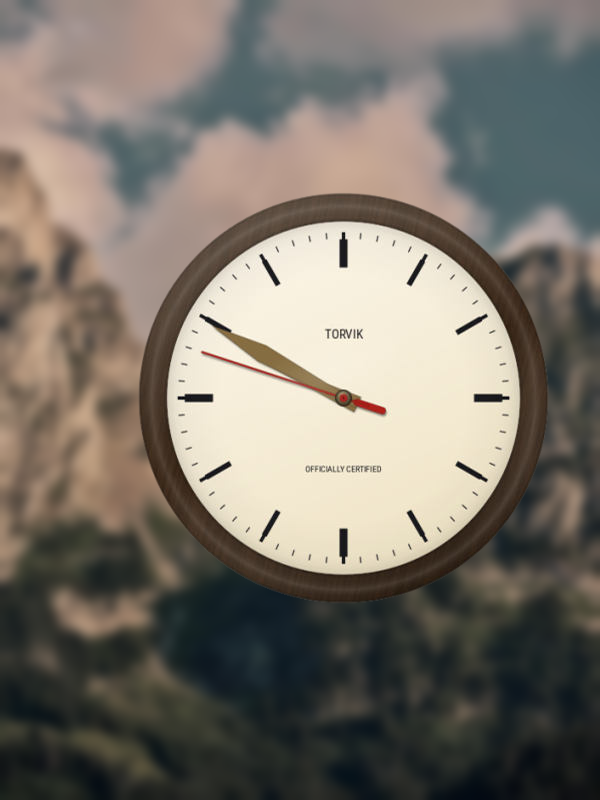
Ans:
9.49.48
